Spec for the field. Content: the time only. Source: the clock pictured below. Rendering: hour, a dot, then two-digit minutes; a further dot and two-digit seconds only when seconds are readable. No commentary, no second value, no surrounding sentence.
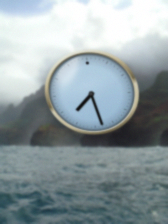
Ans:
7.28
